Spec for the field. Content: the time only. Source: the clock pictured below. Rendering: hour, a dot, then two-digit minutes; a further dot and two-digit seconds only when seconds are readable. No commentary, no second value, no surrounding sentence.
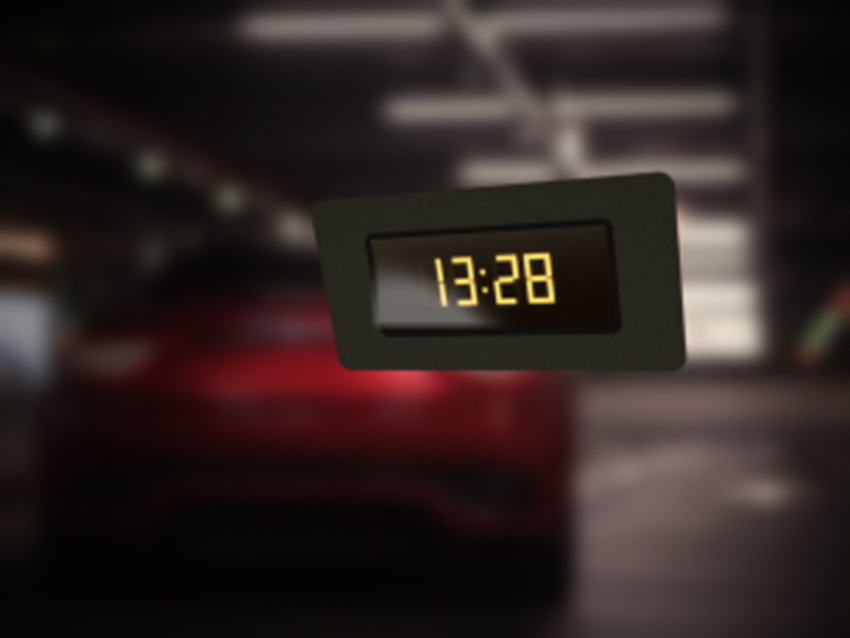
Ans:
13.28
